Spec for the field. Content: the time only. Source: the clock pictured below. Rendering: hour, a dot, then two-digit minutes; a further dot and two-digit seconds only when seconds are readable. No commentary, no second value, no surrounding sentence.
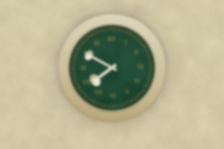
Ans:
7.50
